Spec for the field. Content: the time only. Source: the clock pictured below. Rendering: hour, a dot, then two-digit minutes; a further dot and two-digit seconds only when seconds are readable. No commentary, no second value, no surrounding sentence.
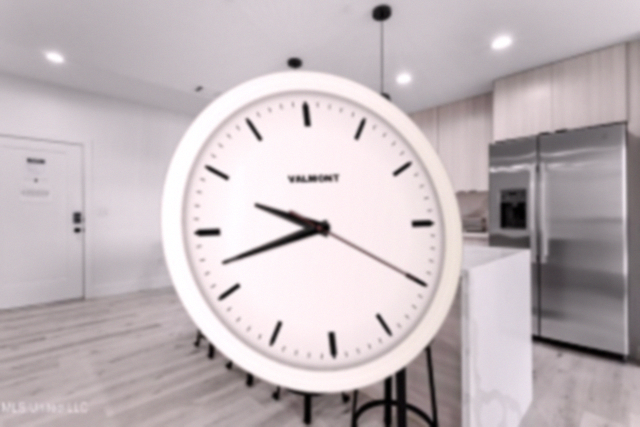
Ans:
9.42.20
